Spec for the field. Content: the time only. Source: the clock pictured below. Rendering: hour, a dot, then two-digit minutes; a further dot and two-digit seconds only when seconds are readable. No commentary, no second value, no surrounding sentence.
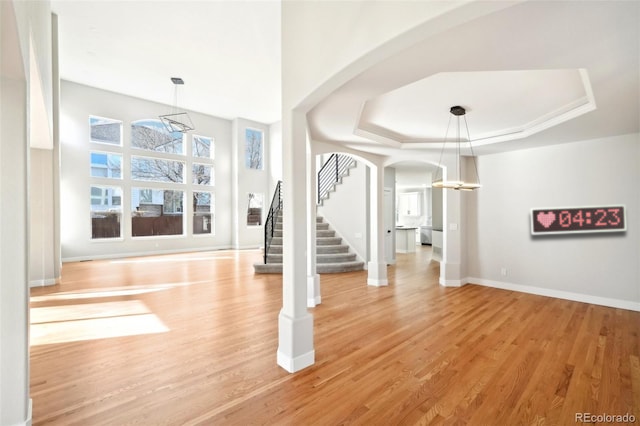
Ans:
4.23
